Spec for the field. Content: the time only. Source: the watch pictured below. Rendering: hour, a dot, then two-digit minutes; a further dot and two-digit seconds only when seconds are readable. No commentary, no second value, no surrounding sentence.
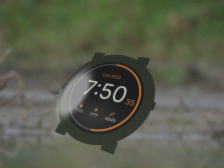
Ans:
7.50
